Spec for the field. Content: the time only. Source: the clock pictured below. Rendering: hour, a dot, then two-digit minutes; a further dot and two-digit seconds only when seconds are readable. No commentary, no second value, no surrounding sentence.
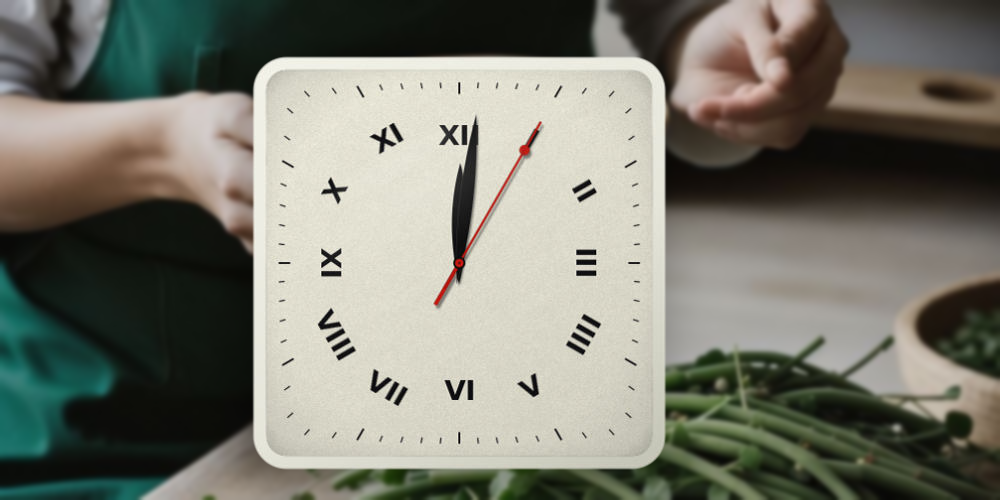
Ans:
12.01.05
